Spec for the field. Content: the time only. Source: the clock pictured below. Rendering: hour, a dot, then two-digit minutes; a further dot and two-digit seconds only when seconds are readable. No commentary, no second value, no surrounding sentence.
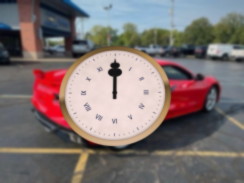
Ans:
12.00
